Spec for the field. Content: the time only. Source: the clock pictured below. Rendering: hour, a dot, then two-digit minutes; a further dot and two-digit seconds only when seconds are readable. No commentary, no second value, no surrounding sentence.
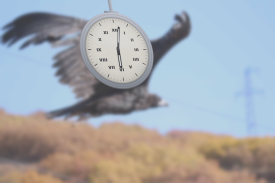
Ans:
6.02
